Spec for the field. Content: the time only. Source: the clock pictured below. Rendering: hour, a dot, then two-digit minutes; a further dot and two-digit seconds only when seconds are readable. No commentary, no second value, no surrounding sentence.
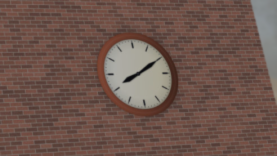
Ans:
8.10
